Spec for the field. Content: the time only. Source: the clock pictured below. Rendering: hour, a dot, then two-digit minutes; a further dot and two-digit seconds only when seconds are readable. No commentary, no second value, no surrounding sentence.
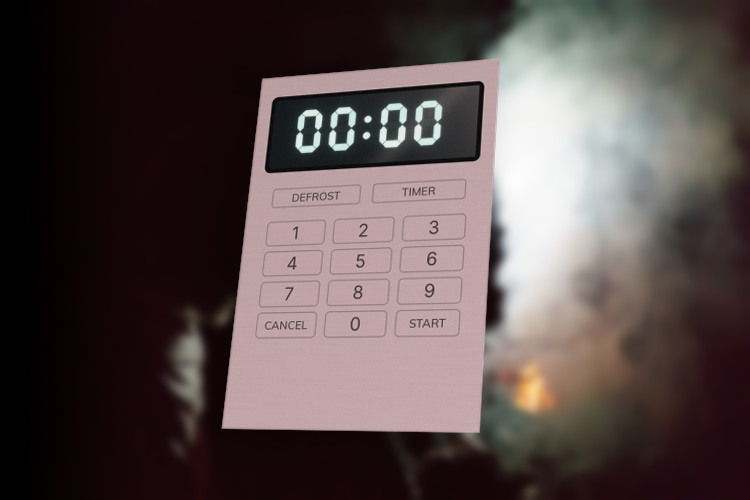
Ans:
0.00
